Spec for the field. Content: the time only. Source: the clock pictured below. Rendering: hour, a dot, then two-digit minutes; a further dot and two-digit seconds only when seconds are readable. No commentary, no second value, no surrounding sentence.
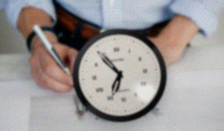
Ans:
6.54
